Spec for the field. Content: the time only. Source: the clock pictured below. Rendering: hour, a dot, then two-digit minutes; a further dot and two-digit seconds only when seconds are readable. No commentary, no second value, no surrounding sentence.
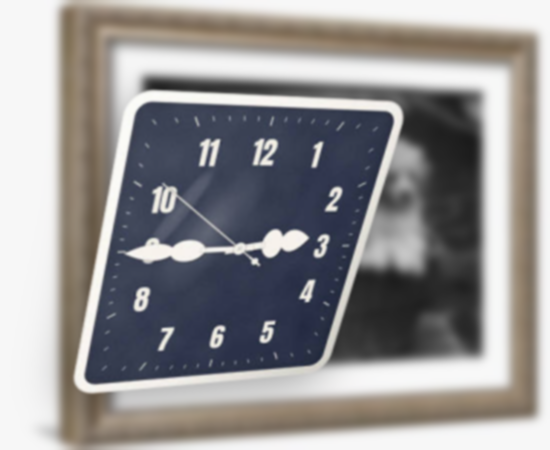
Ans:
2.44.51
